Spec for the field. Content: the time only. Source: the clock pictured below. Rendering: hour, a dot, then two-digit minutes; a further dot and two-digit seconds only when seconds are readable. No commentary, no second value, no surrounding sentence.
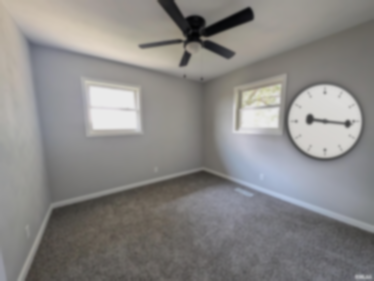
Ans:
9.16
